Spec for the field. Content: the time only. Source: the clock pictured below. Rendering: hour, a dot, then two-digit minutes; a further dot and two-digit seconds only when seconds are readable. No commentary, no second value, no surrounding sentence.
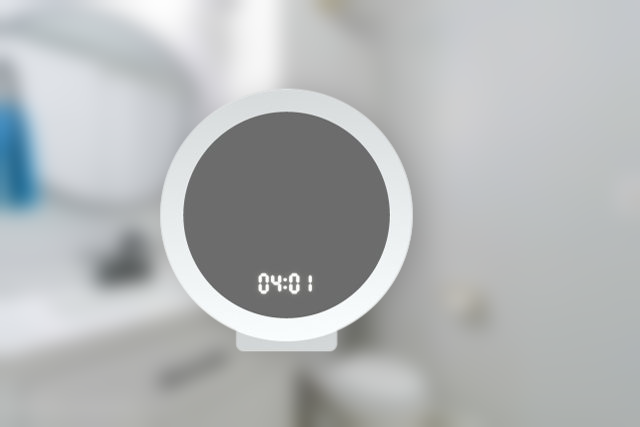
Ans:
4.01
